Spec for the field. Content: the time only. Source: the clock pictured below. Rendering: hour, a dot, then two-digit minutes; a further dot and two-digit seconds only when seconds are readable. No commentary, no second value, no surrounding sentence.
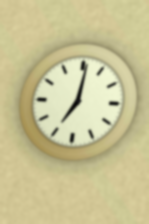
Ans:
7.01
